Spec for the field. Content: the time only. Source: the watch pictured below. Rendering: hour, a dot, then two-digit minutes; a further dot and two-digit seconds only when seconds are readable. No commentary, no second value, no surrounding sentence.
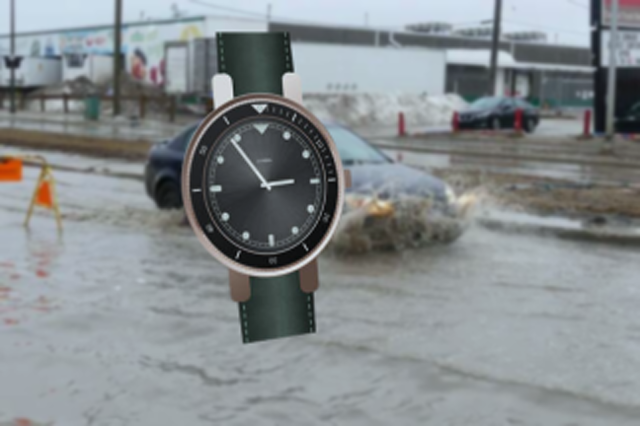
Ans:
2.54
